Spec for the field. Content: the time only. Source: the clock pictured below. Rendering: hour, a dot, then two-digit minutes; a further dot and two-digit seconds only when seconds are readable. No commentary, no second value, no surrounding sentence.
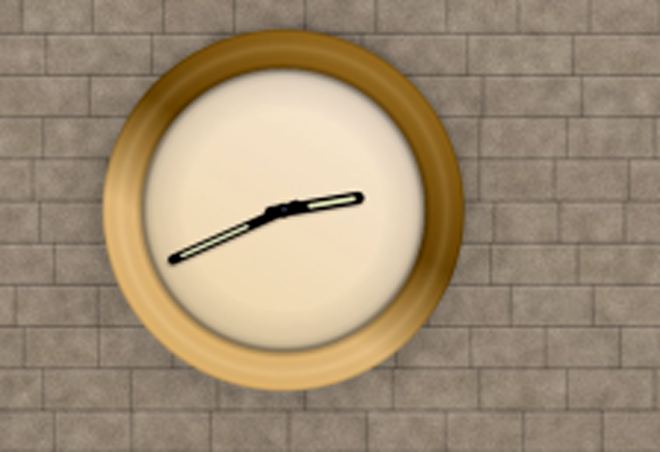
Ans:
2.41
